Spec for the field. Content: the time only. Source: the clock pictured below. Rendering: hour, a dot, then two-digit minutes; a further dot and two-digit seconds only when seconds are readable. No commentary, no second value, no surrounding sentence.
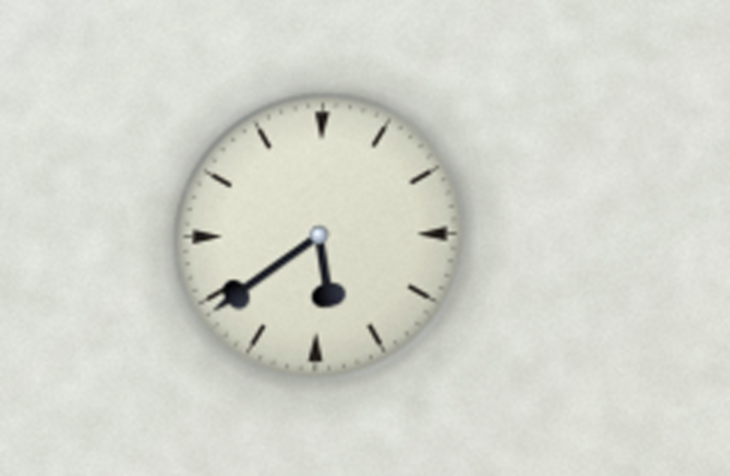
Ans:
5.39
